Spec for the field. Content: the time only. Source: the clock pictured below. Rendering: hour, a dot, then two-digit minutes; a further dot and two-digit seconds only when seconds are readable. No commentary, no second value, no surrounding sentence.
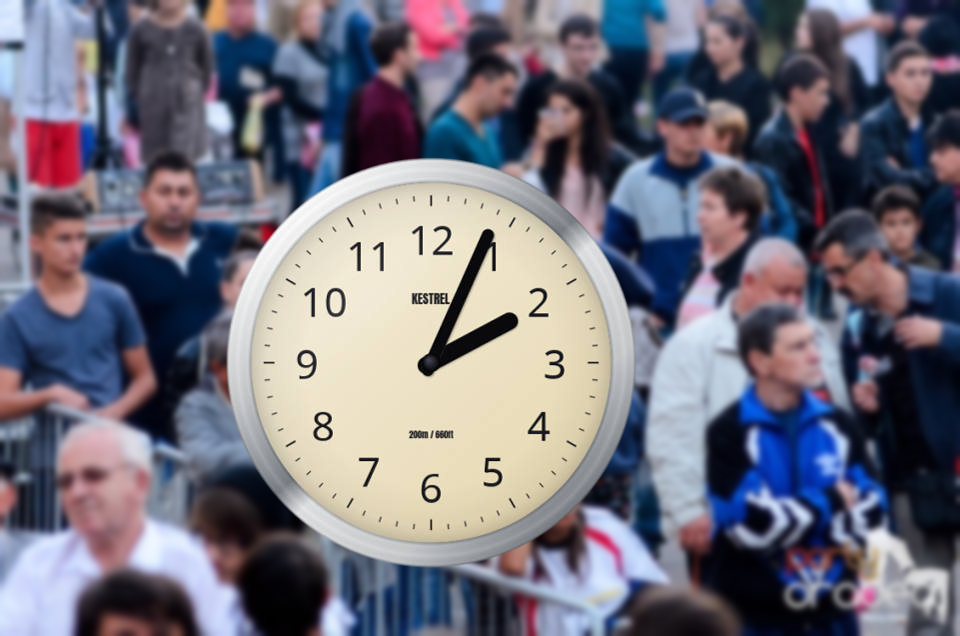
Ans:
2.04
